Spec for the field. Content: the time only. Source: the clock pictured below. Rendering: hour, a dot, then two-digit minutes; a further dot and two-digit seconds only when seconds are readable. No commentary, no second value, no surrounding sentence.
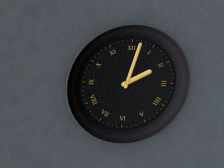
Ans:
2.02
